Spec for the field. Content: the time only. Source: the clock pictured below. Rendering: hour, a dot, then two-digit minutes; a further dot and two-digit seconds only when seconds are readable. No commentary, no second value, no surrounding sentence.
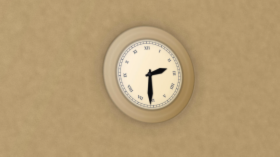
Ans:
2.31
